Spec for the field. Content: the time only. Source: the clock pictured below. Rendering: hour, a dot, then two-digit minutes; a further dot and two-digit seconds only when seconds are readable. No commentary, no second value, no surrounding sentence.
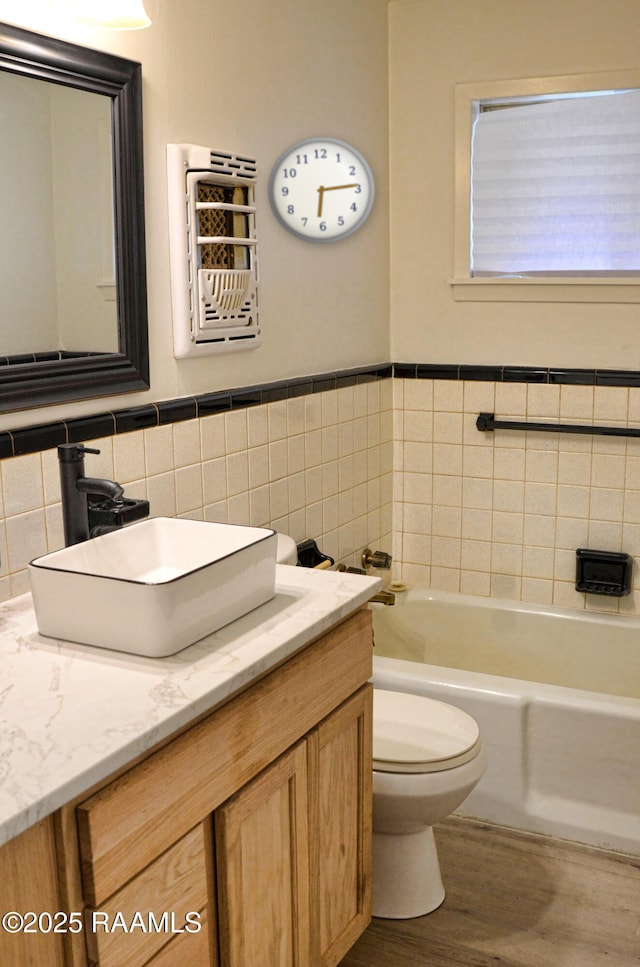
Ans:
6.14
